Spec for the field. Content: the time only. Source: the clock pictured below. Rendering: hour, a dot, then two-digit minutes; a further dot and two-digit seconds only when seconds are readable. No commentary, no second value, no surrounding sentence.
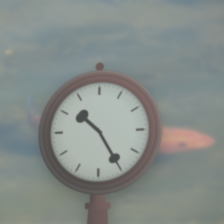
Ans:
10.25
